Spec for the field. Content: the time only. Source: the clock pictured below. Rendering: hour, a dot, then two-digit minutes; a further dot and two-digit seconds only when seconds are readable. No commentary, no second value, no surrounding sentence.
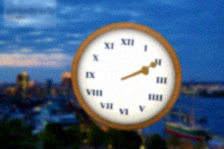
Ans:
2.10
